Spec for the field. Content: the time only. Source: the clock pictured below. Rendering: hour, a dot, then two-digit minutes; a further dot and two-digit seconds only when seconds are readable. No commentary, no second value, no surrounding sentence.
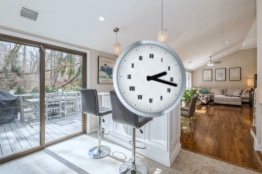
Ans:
2.17
